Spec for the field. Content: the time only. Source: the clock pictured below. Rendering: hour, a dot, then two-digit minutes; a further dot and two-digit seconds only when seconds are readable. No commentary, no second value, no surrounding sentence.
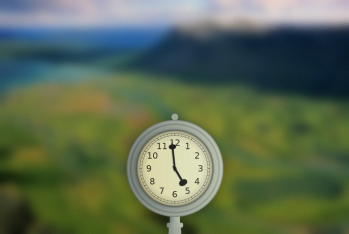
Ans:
4.59
